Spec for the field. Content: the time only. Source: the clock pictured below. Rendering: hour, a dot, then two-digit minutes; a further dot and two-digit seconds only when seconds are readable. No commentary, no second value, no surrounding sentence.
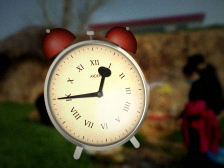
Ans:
12.45
